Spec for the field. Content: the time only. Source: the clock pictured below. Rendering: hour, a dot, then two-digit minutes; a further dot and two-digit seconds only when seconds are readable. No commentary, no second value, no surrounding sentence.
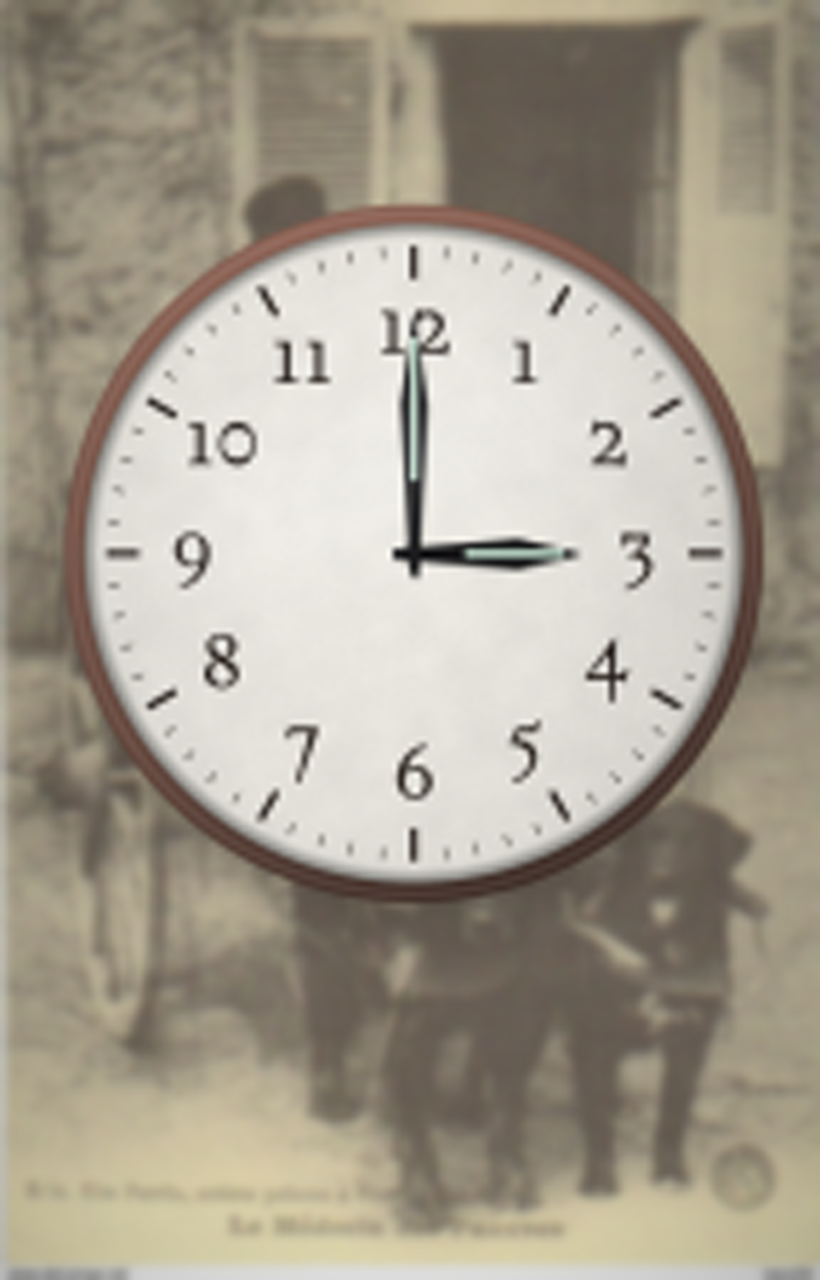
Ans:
3.00
